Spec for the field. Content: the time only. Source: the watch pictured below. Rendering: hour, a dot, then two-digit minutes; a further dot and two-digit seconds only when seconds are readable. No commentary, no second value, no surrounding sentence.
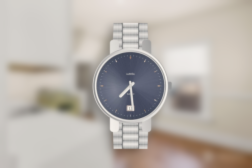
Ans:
7.29
